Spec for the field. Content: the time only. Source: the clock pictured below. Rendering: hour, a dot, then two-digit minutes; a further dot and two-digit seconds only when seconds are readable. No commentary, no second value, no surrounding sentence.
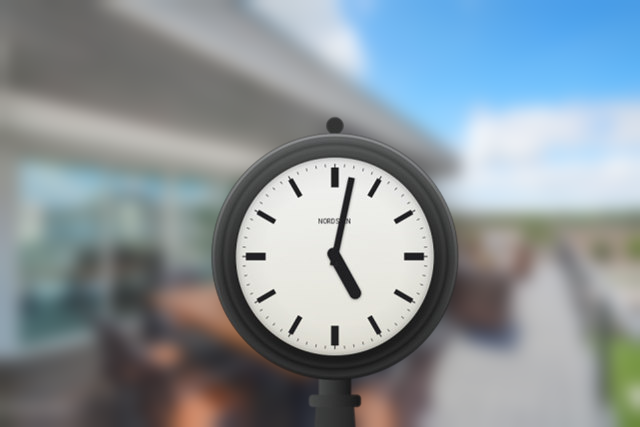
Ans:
5.02
